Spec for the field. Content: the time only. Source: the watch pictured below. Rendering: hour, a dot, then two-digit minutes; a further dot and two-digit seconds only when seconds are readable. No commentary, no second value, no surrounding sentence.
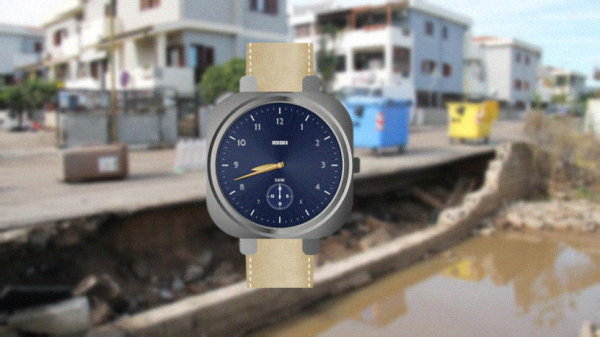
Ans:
8.42
